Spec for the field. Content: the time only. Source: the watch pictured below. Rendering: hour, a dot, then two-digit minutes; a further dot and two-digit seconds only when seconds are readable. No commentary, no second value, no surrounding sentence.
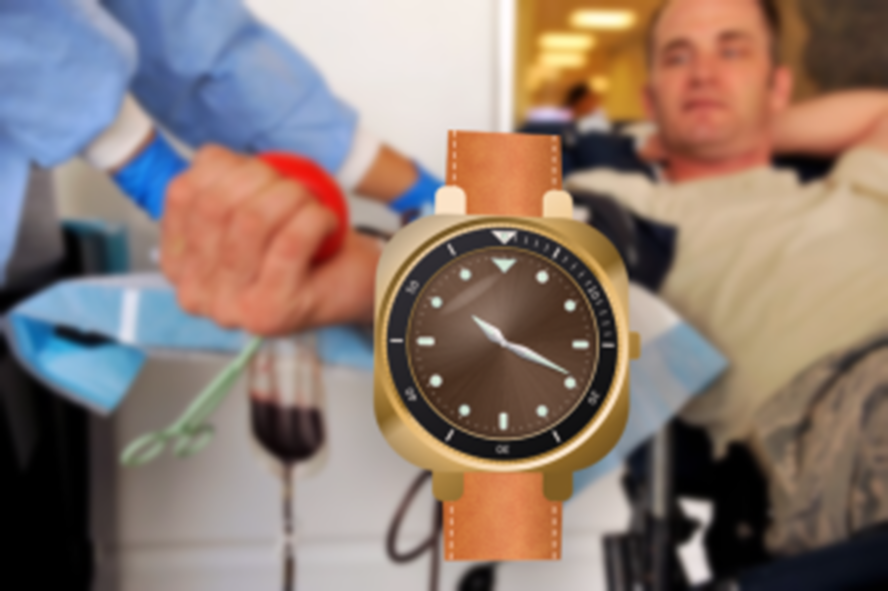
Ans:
10.19
